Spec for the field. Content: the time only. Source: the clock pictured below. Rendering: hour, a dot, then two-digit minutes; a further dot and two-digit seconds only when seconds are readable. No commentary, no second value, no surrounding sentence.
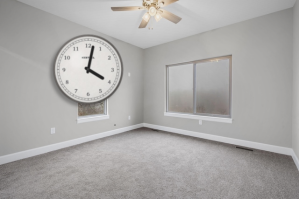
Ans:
4.02
